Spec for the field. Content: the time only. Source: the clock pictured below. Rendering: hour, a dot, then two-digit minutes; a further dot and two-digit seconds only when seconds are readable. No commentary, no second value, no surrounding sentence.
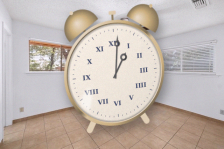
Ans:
1.01
